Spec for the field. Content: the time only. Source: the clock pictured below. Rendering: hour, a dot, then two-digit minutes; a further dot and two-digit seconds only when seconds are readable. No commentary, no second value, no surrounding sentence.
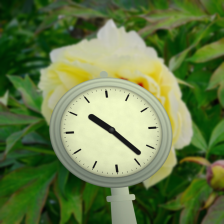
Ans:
10.23
